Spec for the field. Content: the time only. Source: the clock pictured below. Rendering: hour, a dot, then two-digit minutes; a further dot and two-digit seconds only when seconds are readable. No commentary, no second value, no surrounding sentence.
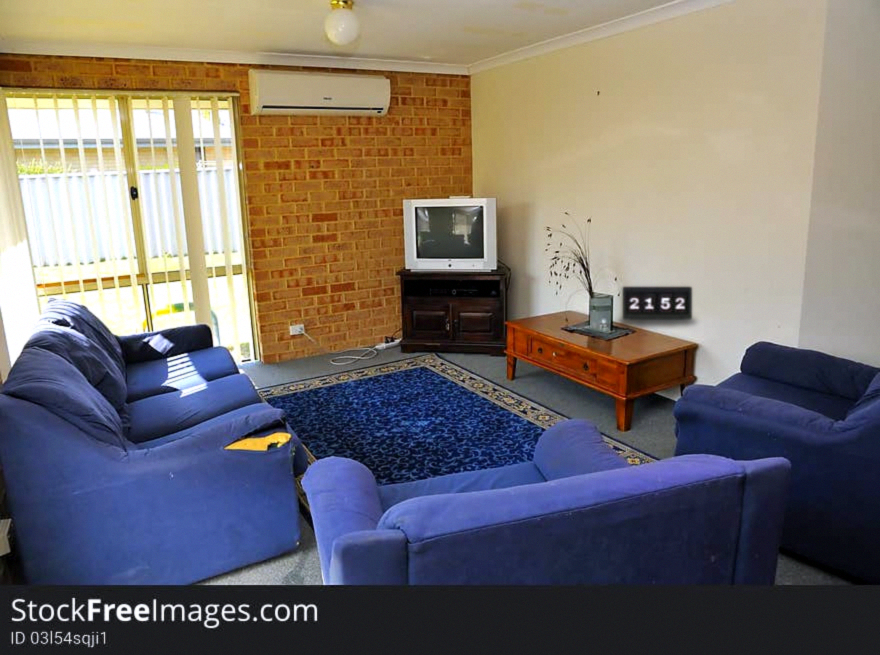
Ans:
21.52
